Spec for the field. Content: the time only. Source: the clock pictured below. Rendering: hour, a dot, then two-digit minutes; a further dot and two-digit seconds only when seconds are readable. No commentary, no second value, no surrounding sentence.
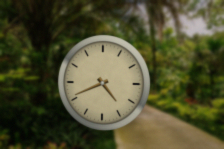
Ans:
4.41
